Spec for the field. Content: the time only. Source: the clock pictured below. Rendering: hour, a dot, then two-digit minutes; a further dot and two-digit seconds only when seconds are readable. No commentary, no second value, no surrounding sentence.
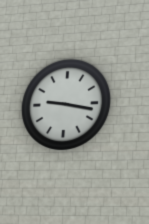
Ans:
9.17
